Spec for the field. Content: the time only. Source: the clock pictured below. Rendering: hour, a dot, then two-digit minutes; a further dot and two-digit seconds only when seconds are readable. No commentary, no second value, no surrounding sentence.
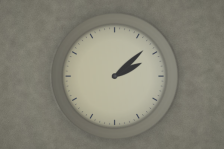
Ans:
2.08
